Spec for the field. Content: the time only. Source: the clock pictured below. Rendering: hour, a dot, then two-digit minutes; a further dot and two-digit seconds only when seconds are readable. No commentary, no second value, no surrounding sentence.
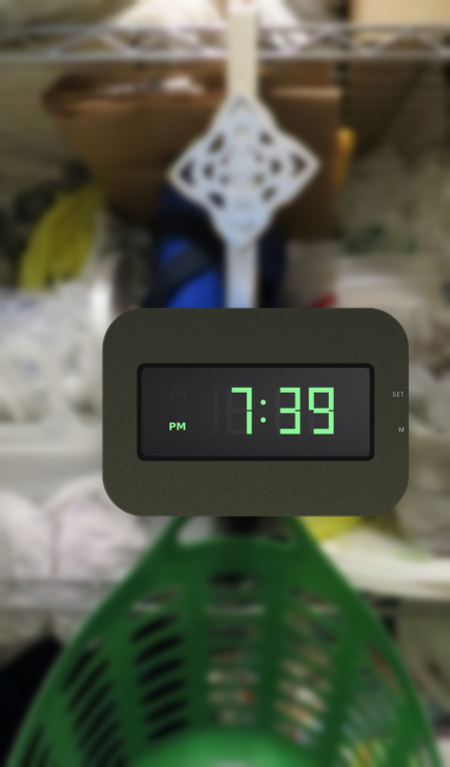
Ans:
7.39
